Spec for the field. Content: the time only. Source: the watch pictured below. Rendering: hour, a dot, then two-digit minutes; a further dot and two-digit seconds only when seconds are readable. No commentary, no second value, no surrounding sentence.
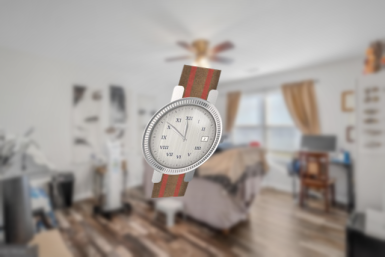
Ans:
11.51
